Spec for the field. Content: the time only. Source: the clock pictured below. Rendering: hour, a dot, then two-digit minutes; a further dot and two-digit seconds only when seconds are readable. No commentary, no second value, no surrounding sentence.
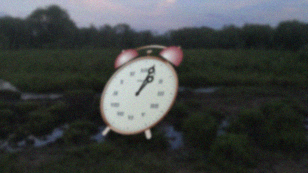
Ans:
1.03
